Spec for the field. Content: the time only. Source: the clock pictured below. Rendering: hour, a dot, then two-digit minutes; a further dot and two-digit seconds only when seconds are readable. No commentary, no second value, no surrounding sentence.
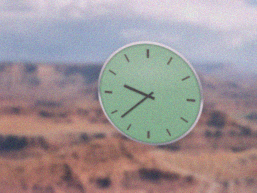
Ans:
9.38
